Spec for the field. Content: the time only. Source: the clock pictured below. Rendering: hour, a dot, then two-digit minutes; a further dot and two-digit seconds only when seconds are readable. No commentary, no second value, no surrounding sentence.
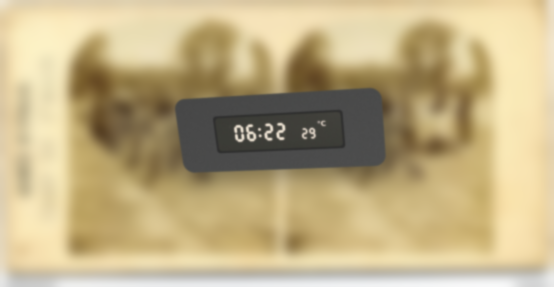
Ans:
6.22
